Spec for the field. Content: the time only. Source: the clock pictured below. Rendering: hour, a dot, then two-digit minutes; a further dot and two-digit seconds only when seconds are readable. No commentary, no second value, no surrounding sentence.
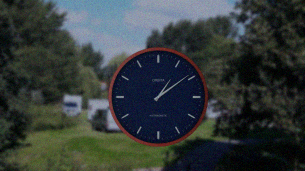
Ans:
1.09
